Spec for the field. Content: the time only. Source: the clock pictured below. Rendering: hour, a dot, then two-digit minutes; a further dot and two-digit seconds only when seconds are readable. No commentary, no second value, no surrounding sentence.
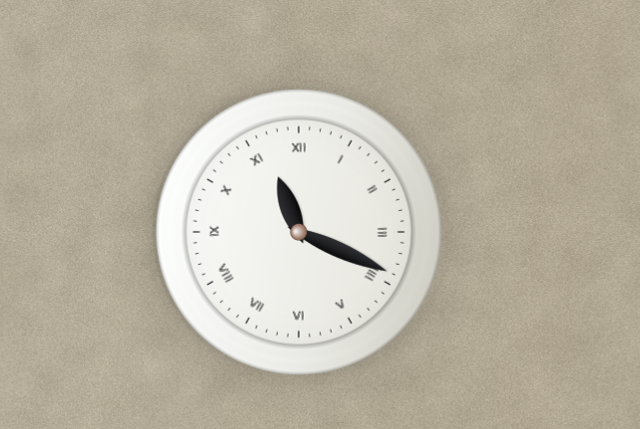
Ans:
11.19
